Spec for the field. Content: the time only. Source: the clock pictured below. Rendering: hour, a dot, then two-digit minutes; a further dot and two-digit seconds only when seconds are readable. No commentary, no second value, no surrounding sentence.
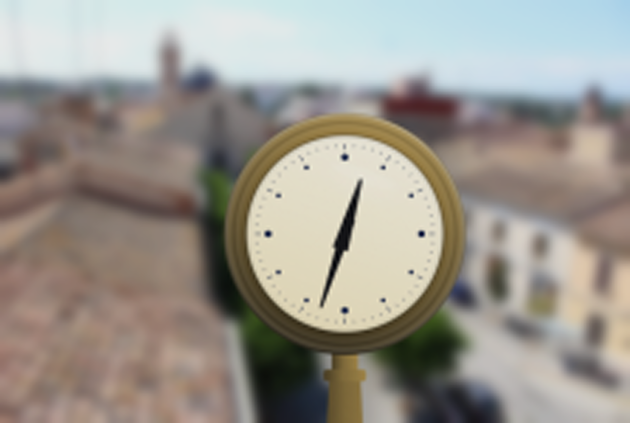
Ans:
12.33
